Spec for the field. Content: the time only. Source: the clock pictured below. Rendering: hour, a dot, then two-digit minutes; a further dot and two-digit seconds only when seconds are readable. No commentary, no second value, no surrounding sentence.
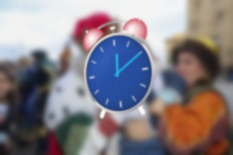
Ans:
12.10
